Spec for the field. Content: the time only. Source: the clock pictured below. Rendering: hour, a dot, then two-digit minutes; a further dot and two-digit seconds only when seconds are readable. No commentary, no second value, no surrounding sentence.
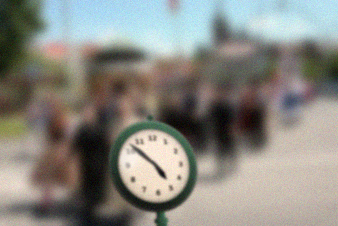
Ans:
4.52
